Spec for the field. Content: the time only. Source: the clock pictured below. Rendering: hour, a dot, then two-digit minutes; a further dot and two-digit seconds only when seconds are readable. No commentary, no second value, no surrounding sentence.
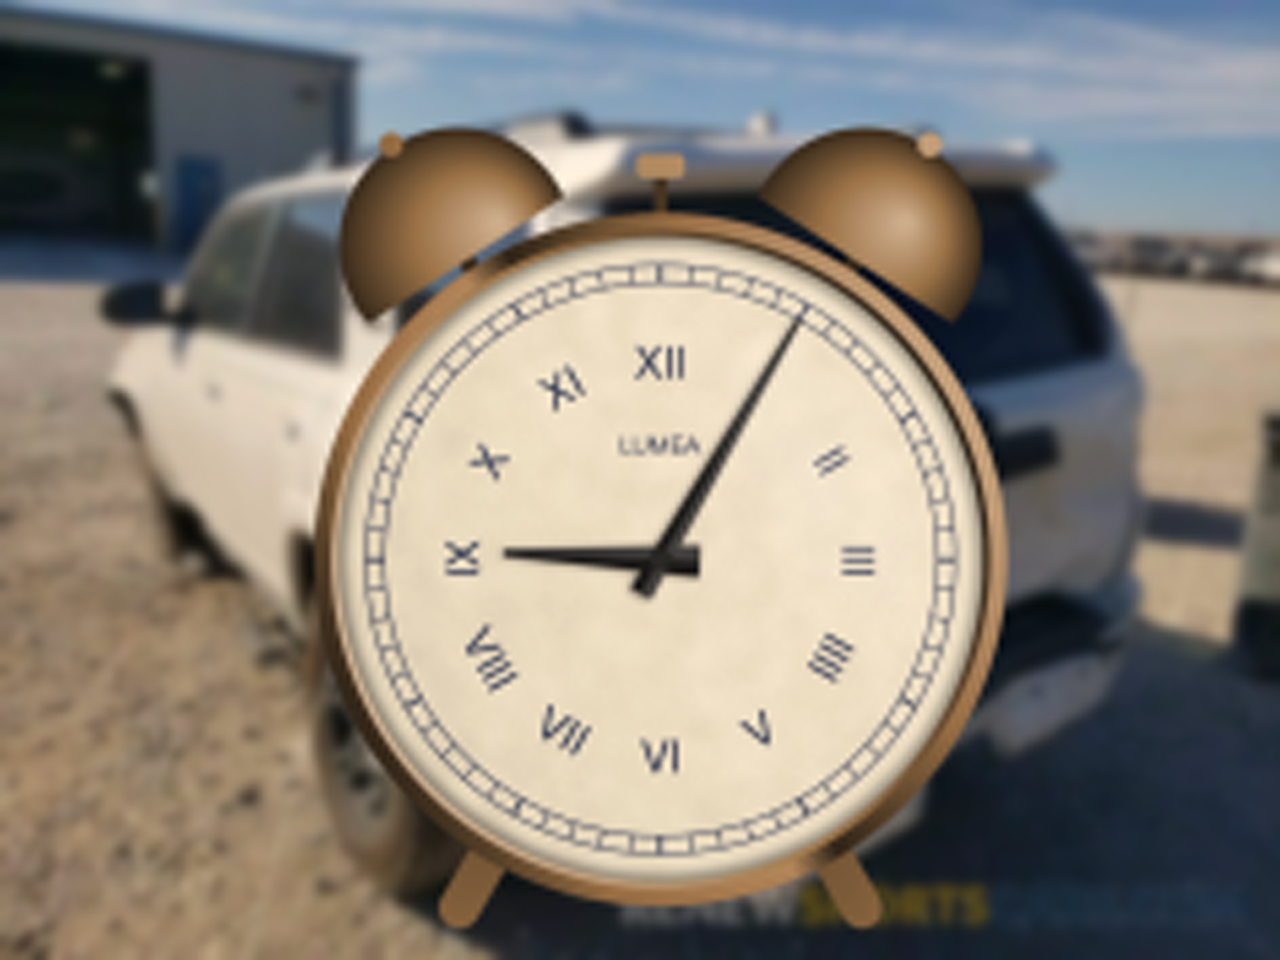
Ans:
9.05
